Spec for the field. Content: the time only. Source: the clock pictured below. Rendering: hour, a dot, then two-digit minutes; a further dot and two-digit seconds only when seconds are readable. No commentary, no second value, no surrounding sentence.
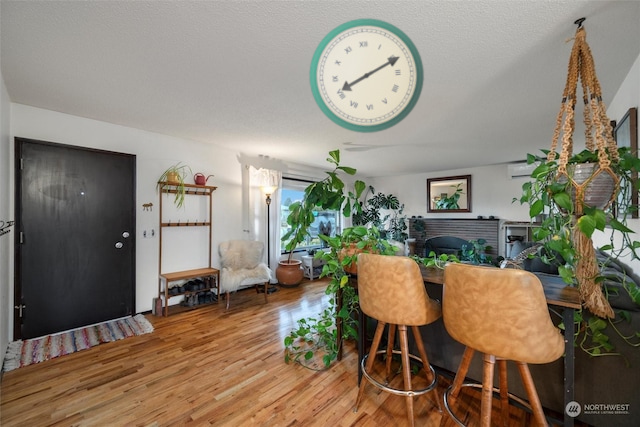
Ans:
8.11
